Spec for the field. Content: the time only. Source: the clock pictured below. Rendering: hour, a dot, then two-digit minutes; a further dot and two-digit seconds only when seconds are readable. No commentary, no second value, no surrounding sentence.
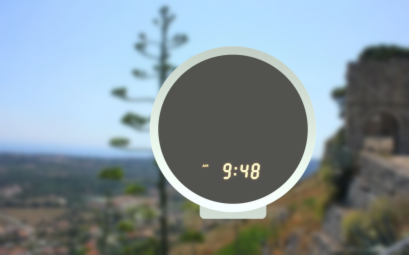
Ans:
9.48
